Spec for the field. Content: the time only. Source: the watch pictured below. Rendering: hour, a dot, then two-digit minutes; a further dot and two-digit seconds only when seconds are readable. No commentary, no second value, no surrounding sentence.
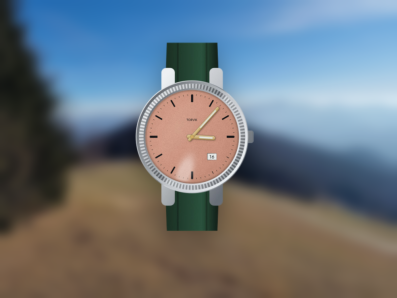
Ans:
3.07
